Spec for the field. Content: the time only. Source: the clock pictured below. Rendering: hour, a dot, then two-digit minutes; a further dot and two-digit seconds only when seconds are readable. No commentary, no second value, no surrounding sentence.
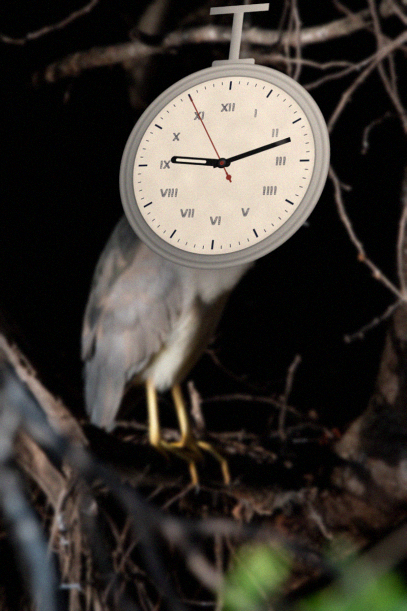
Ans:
9.11.55
